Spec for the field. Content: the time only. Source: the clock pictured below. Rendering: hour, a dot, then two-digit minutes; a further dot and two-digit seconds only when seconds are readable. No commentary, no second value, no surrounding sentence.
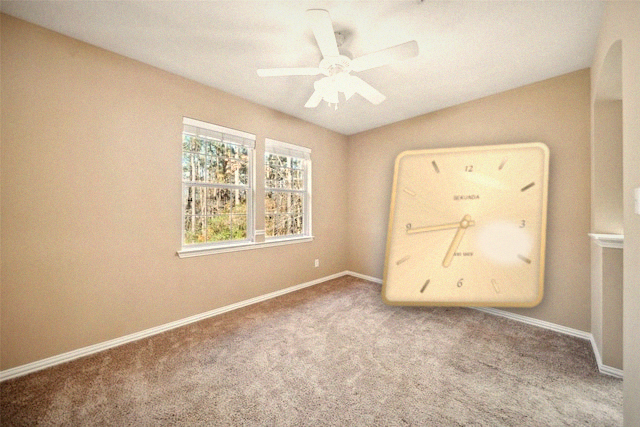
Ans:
6.44
